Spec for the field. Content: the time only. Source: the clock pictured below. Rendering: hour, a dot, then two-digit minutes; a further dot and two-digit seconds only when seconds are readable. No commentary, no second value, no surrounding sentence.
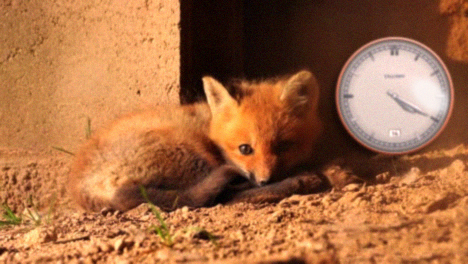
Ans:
4.20
